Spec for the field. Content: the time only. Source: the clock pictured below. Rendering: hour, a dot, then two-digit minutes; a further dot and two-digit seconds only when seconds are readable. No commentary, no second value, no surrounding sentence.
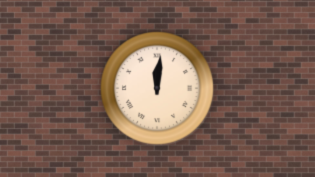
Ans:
12.01
